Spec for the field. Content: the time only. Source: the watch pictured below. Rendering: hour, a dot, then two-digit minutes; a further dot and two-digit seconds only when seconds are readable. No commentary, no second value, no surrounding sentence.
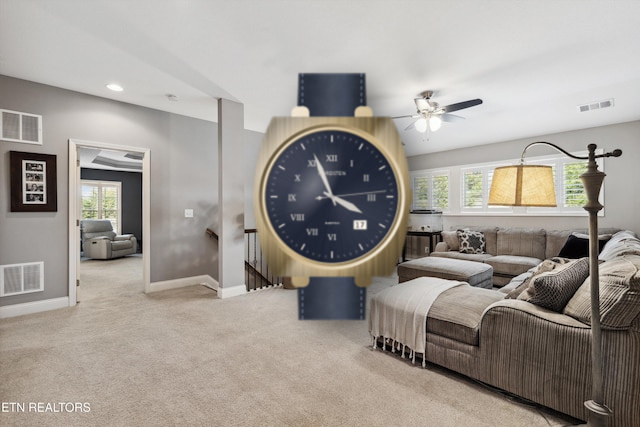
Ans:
3.56.14
